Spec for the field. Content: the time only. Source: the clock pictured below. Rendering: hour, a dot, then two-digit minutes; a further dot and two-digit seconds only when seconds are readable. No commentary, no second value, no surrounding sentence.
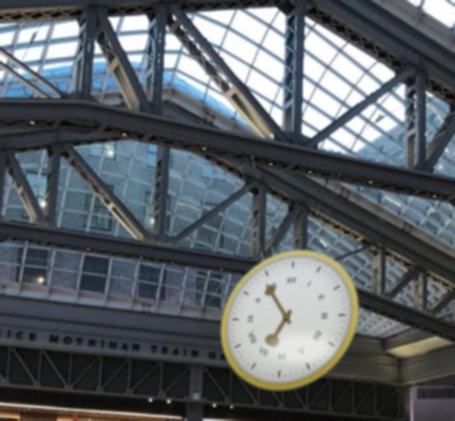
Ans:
6.54
